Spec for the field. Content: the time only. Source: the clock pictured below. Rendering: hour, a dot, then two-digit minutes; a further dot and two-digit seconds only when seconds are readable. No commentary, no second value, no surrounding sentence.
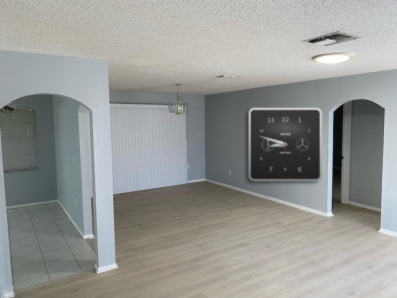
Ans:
8.48
